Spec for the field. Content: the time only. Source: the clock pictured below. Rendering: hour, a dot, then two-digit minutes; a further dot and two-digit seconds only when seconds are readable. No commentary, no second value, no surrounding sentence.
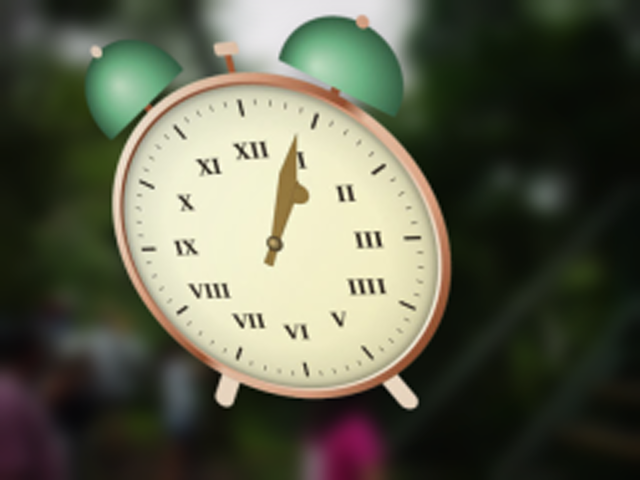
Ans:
1.04
